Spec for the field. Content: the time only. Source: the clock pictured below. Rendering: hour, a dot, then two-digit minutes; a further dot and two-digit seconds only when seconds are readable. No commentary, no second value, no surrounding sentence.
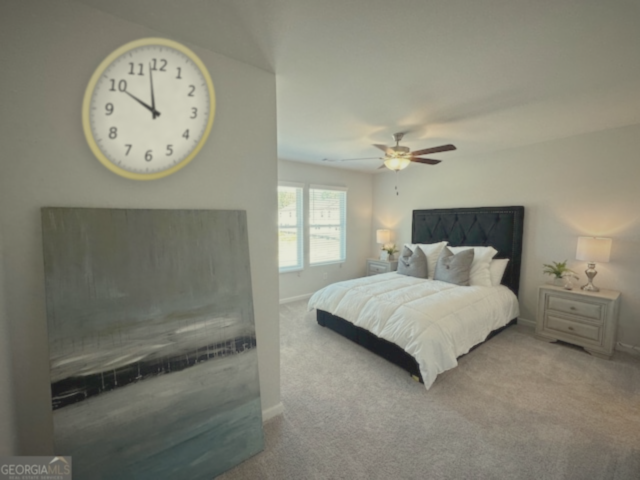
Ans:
9.58
